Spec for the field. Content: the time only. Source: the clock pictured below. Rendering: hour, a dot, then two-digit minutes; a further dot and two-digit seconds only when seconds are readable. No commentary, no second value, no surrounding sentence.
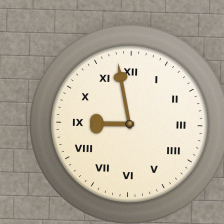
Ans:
8.58
